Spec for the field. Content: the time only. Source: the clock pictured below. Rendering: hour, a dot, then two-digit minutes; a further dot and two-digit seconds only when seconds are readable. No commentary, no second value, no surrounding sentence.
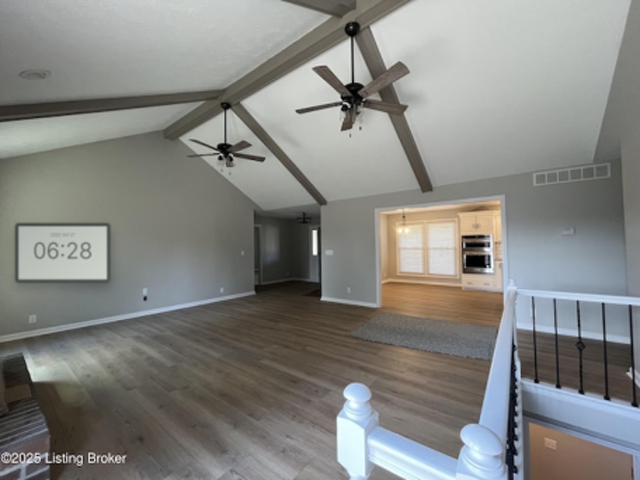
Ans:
6.28
